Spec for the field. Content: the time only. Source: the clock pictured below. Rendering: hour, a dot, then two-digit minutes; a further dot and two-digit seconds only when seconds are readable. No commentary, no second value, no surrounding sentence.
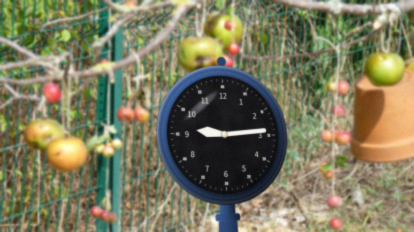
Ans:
9.14
